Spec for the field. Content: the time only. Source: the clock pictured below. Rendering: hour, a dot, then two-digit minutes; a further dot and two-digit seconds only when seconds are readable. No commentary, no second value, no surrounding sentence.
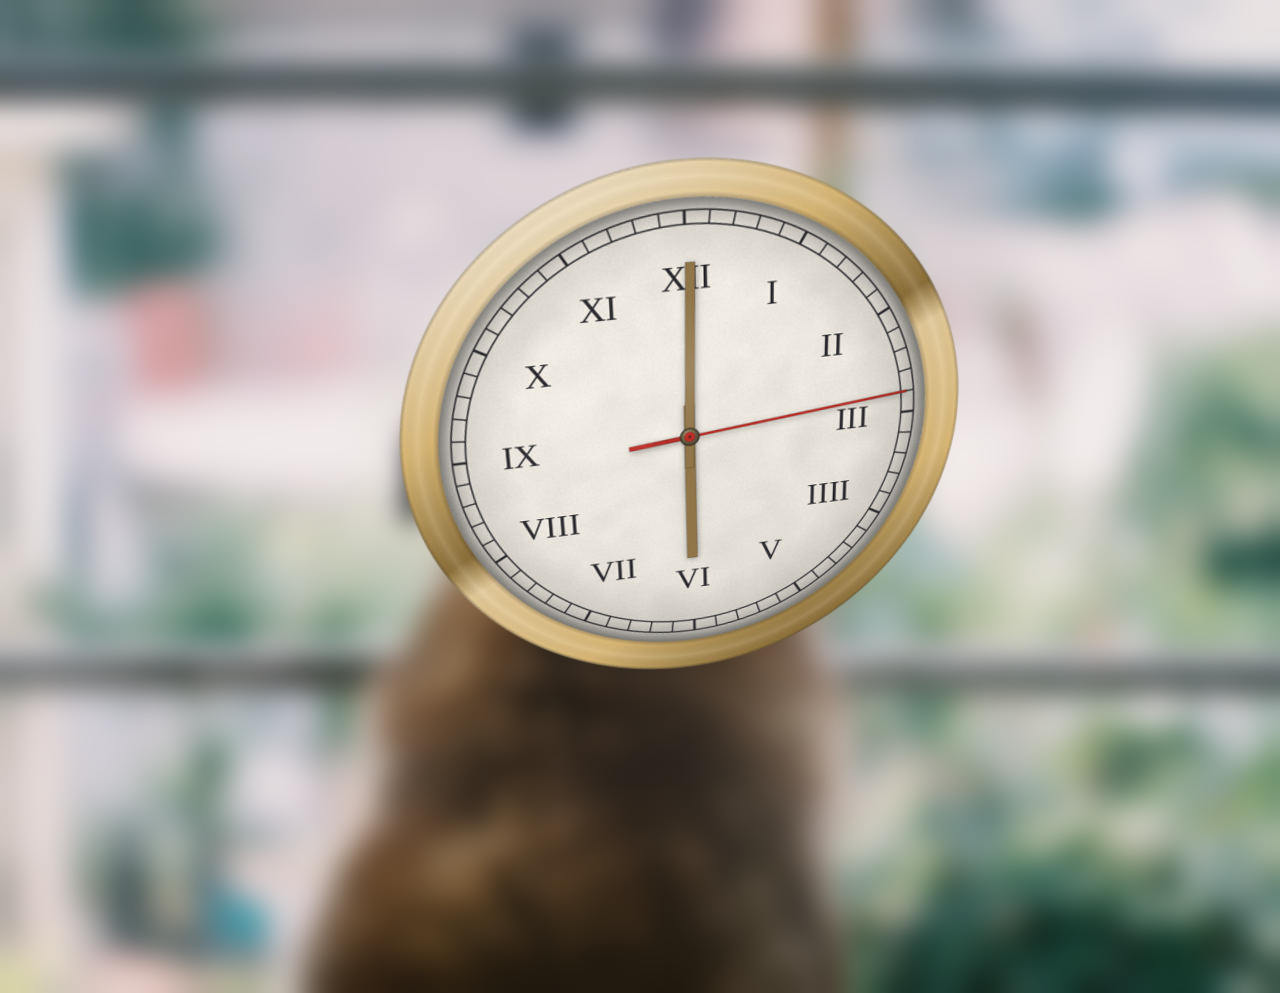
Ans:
6.00.14
